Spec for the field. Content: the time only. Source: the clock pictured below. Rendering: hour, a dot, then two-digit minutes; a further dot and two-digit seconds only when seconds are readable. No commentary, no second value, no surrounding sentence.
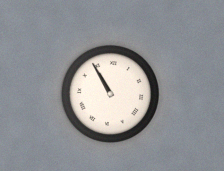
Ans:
10.54
